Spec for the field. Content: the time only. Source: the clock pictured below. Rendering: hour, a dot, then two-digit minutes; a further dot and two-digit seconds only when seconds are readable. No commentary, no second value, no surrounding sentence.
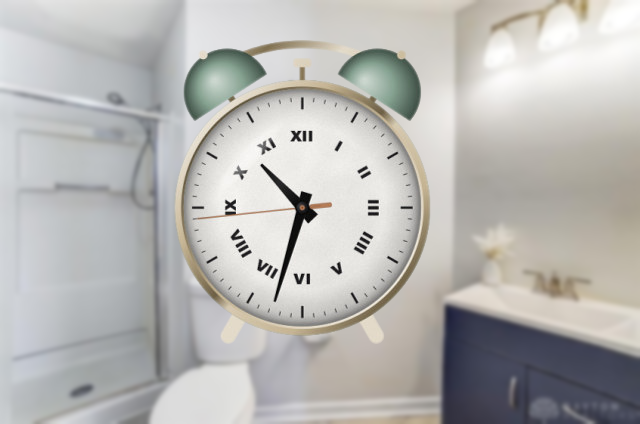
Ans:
10.32.44
